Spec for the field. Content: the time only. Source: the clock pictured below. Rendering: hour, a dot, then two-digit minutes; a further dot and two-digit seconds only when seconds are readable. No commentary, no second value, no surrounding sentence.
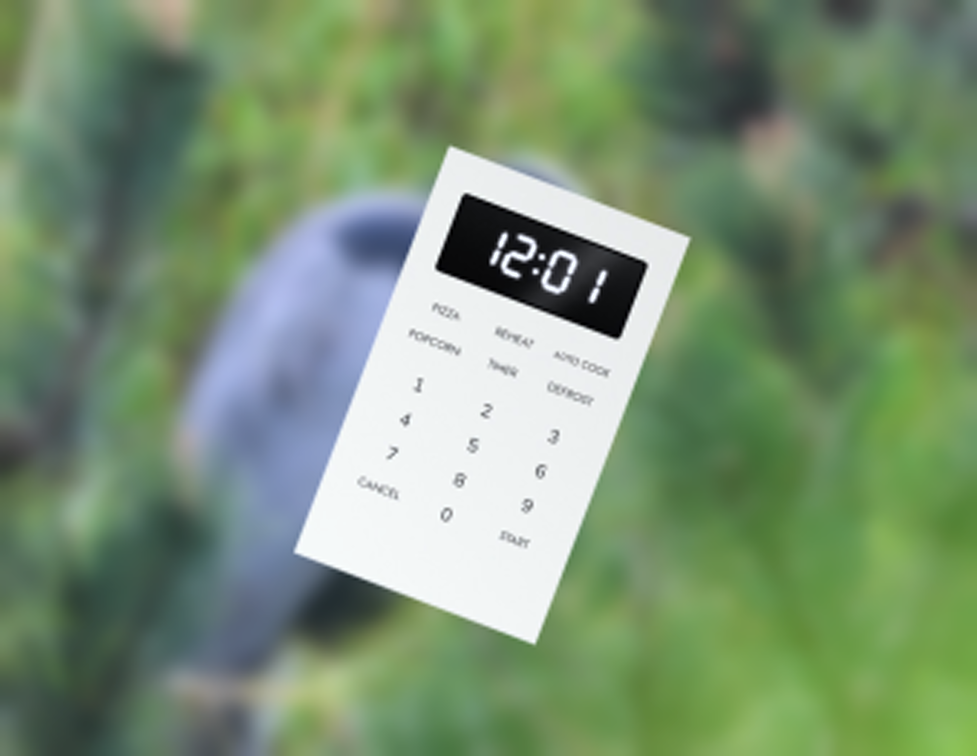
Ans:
12.01
